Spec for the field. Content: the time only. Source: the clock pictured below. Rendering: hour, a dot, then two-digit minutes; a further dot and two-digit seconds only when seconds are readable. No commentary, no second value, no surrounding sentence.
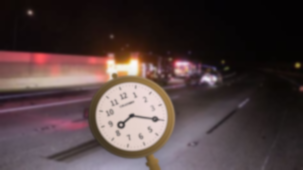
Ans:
8.20
